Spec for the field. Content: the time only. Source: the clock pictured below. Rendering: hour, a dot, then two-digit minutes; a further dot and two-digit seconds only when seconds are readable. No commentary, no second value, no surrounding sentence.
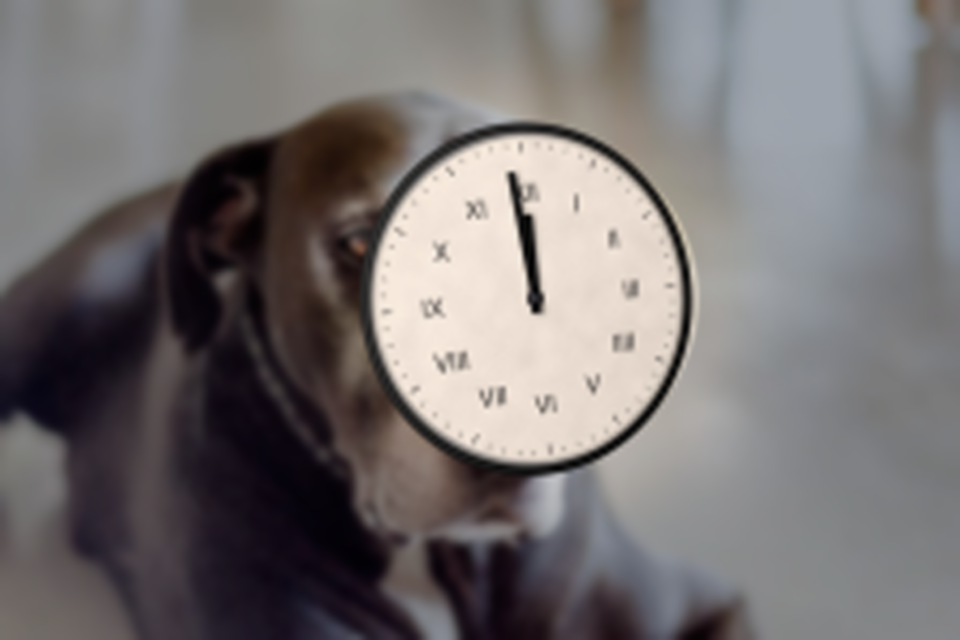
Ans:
11.59
